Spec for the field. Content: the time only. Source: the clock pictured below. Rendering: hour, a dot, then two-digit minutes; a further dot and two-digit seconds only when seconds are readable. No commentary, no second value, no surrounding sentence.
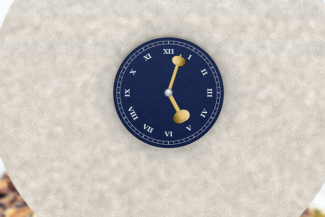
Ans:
5.03
